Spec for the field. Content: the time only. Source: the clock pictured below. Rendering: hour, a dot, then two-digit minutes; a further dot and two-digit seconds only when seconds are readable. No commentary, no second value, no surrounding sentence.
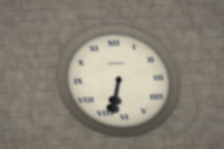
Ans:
6.33
